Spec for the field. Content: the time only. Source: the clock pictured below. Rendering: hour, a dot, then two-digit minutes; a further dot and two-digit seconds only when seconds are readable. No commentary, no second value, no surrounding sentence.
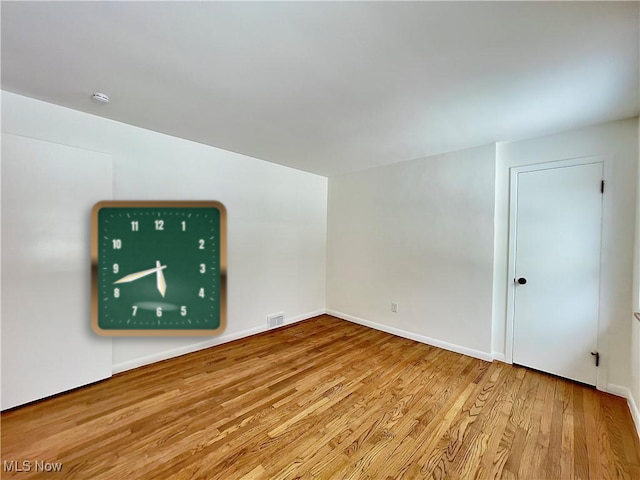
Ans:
5.42
